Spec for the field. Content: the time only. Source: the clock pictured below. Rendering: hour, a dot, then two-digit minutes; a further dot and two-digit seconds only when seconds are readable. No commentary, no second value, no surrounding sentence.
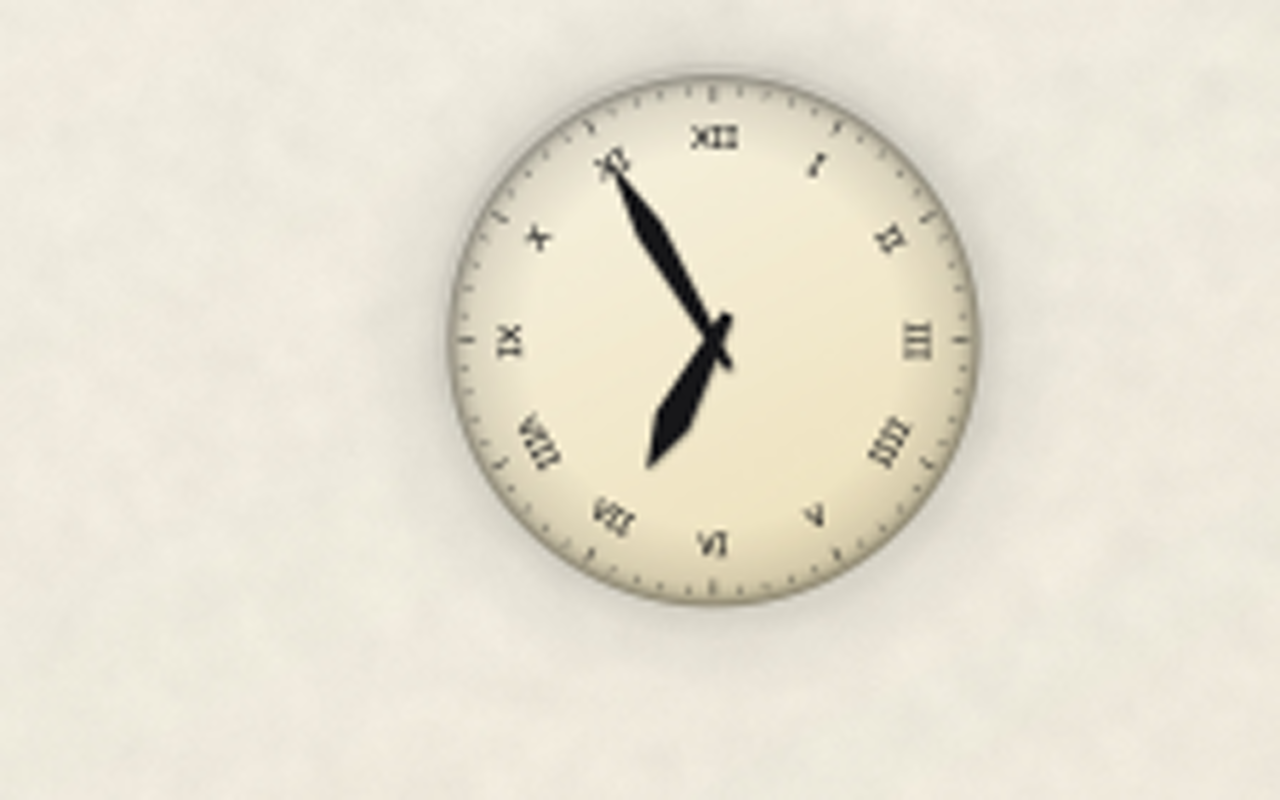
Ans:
6.55
